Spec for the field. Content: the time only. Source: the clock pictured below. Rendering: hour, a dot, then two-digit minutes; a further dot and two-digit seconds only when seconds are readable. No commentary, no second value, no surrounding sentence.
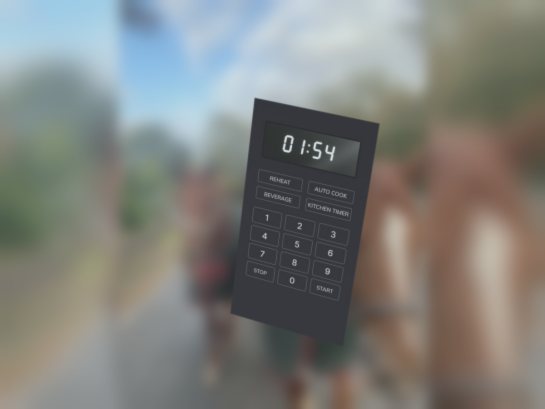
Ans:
1.54
